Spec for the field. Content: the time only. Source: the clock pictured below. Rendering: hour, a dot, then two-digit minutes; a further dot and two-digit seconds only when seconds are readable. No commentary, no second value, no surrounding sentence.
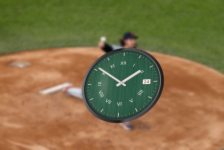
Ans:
1.51
